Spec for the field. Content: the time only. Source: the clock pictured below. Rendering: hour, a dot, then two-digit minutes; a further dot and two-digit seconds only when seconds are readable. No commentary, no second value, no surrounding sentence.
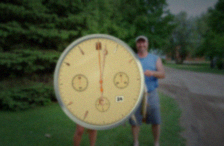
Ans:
6.02
